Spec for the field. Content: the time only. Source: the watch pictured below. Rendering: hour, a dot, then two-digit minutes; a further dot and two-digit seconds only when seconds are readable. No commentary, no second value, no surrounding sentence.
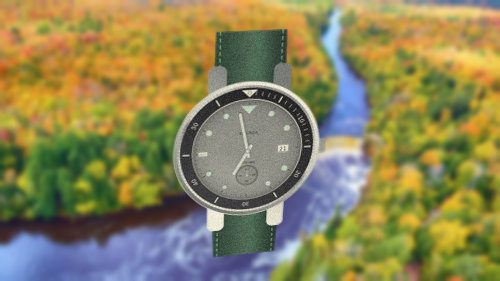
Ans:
6.58
